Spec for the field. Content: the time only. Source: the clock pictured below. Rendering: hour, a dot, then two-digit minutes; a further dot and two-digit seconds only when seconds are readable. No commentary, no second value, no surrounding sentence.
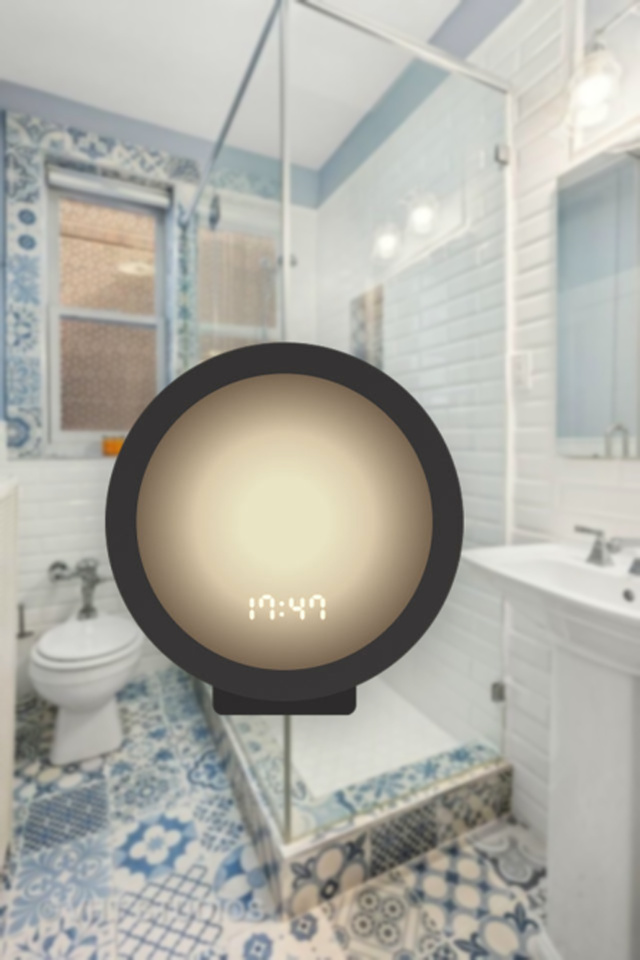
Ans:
17.47
